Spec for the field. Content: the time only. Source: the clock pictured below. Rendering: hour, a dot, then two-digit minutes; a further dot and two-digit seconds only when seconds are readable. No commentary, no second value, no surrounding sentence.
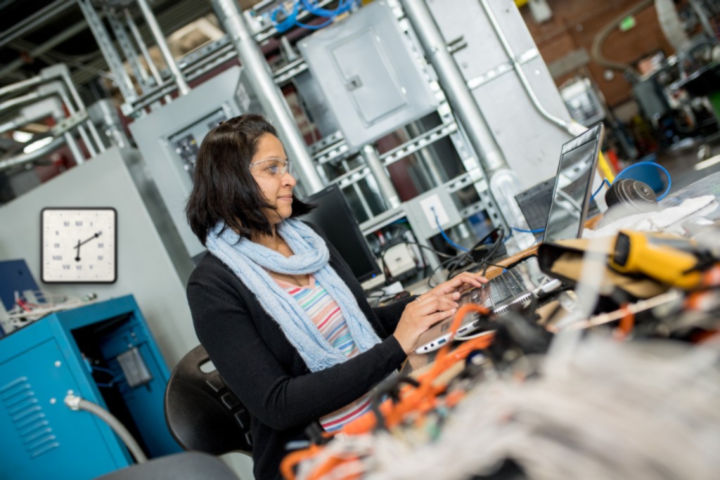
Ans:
6.10
